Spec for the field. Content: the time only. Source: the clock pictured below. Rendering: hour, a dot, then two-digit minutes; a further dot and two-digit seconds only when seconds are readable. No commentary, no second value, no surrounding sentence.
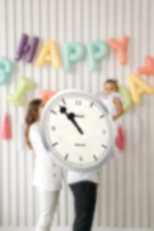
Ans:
10.53
